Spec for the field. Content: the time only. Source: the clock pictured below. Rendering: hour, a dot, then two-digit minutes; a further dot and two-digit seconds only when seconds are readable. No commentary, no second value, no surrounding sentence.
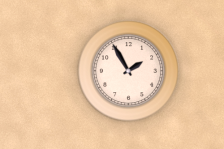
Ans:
1.55
